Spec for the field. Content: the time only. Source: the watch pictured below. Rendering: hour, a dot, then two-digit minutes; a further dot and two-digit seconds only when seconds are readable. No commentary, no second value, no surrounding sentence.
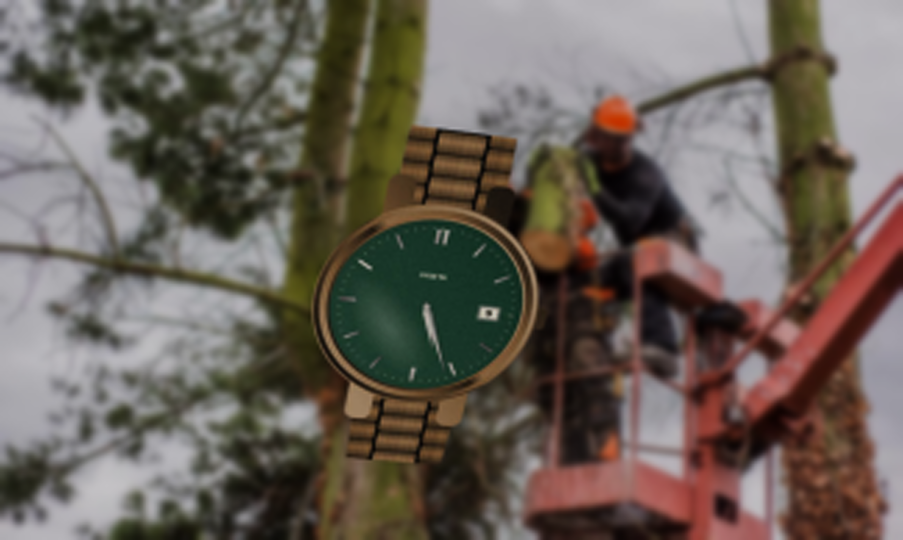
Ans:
5.26
